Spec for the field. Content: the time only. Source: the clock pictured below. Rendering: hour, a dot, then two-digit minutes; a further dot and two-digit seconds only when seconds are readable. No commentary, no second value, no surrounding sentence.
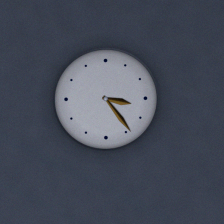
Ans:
3.24
